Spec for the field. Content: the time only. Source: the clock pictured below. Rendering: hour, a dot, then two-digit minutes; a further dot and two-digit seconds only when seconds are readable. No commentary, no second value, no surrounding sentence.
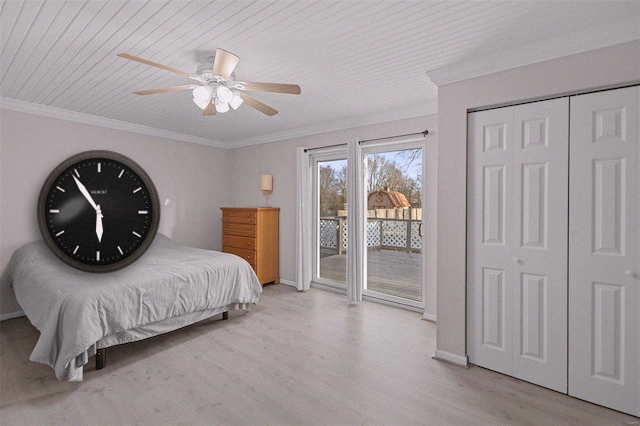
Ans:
5.54
